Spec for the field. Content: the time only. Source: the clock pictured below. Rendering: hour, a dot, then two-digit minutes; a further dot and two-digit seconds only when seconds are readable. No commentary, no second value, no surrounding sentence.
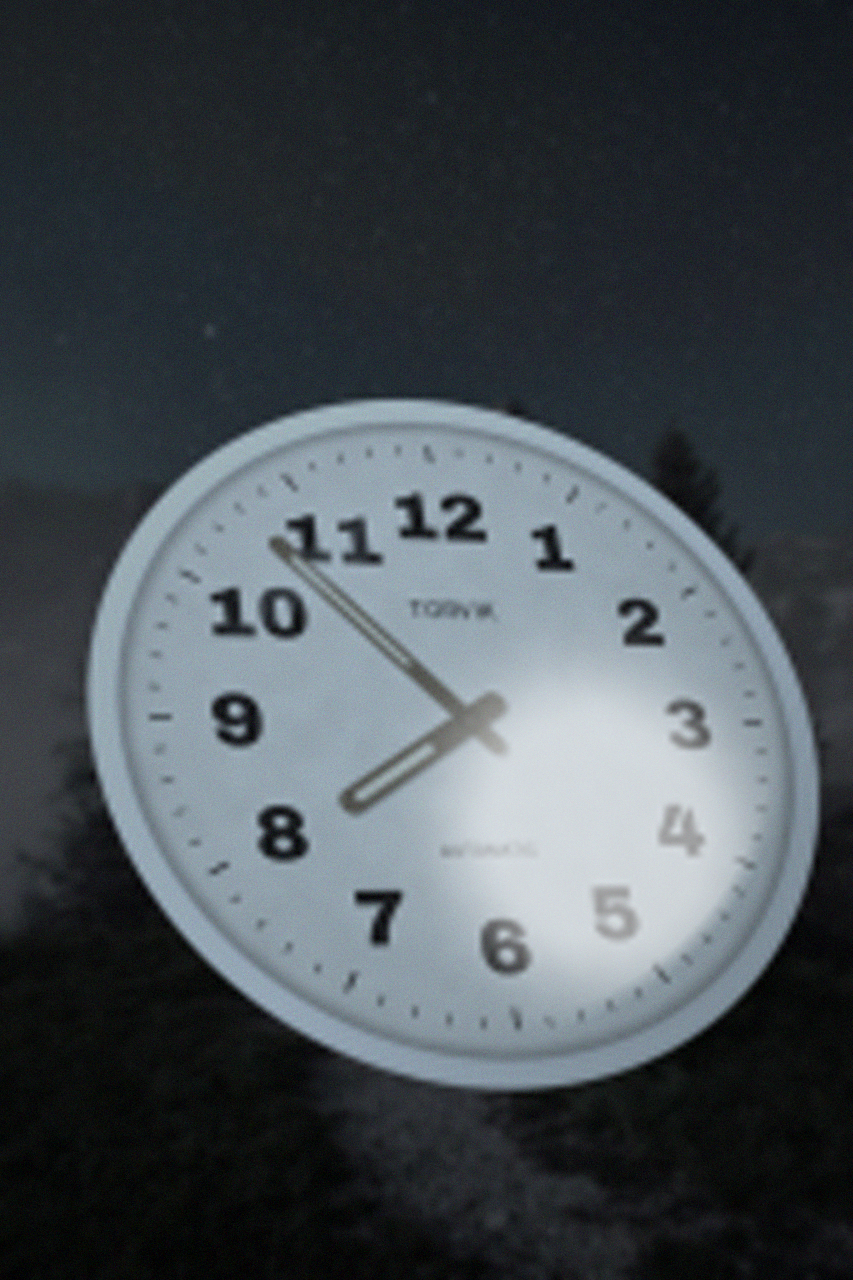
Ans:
7.53
